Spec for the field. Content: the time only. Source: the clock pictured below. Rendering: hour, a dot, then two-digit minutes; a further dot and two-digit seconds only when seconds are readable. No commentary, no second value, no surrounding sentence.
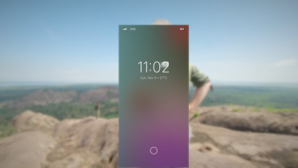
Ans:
11.02
